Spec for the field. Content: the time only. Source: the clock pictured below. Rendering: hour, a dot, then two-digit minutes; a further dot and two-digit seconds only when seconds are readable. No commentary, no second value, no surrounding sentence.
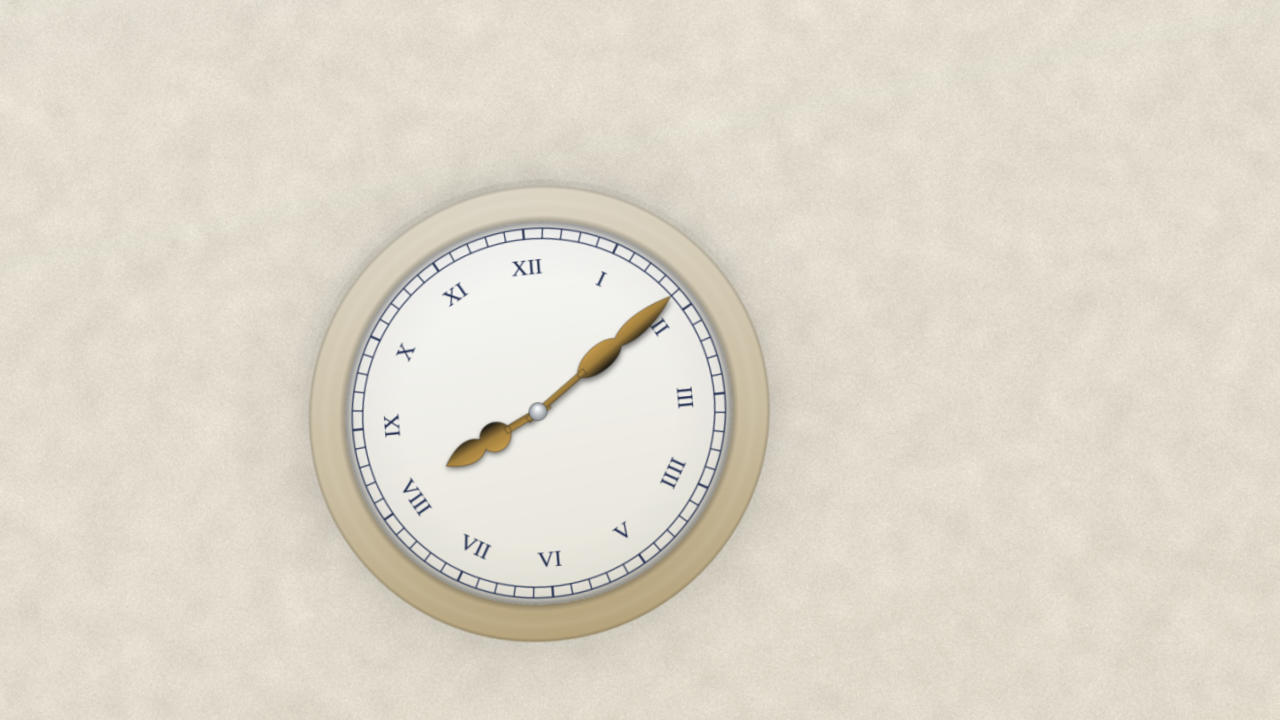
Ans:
8.09
